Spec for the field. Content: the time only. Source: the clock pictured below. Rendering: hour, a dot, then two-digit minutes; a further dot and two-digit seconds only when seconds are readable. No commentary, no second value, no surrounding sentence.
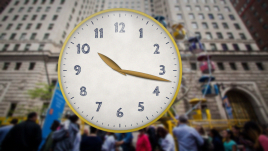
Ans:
10.17
